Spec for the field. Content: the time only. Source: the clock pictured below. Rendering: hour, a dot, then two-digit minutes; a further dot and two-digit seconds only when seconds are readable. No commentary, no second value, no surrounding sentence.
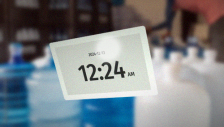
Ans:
12.24
